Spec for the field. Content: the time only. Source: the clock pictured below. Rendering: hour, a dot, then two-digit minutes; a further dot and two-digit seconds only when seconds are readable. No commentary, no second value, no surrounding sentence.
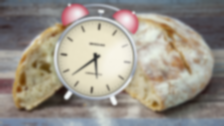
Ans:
5.38
